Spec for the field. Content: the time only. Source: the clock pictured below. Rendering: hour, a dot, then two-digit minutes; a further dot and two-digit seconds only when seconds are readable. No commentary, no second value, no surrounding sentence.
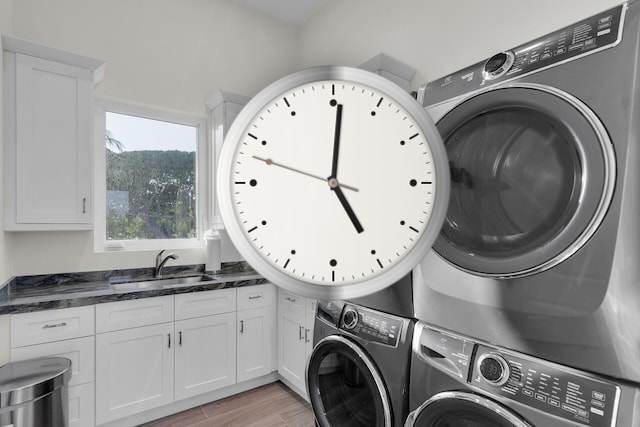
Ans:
5.00.48
